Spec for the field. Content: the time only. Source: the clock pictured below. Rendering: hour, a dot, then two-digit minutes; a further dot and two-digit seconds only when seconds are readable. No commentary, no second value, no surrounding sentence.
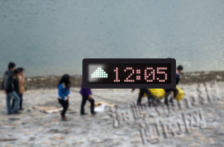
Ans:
12.05
